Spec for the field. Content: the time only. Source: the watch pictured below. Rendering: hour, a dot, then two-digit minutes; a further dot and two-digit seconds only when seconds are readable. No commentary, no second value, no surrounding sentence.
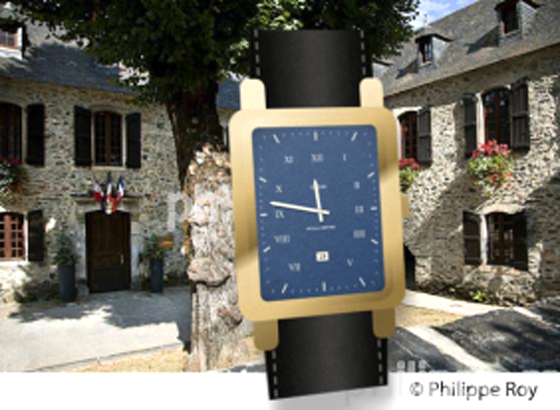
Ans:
11.47
